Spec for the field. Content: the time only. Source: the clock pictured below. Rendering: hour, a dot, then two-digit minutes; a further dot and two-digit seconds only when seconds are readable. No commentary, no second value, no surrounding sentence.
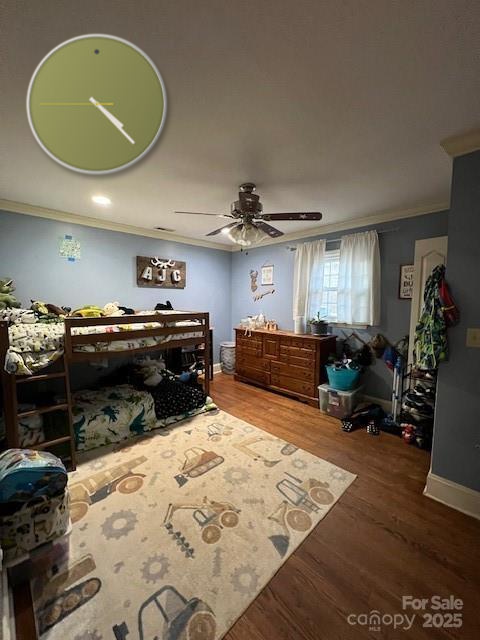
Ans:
4.22.45
